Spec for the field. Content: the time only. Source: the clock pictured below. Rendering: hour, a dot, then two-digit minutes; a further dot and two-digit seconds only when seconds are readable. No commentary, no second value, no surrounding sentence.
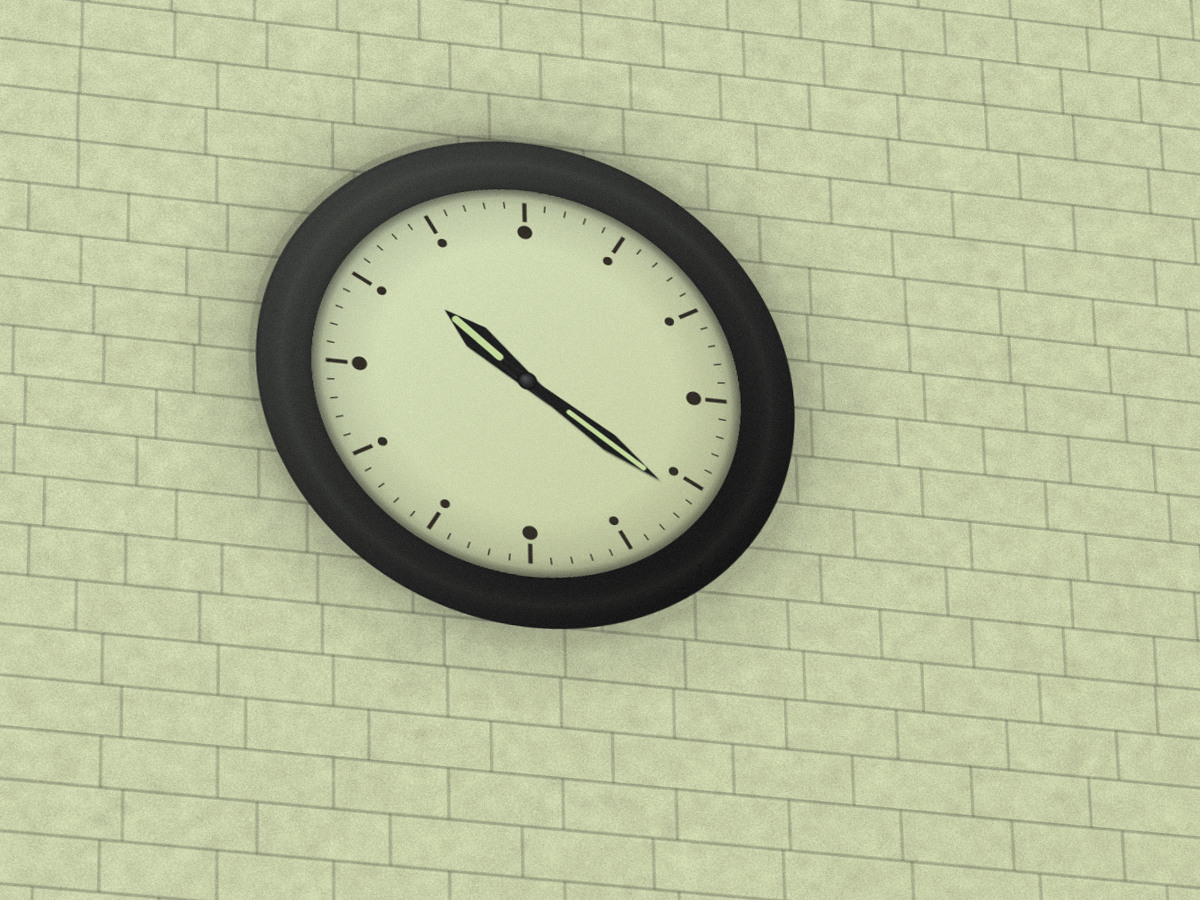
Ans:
10.21
